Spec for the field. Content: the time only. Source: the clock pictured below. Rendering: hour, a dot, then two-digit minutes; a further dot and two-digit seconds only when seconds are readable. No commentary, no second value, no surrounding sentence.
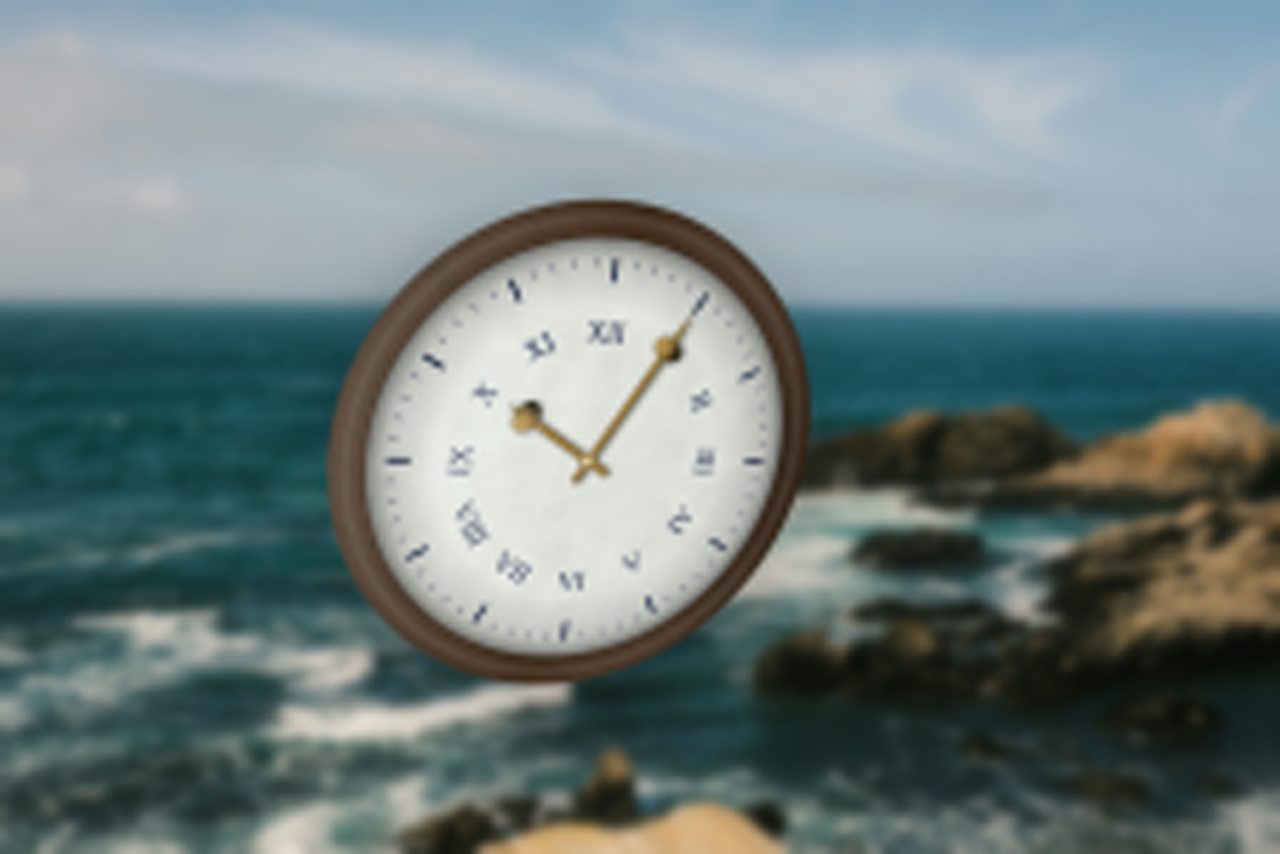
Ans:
10.05
